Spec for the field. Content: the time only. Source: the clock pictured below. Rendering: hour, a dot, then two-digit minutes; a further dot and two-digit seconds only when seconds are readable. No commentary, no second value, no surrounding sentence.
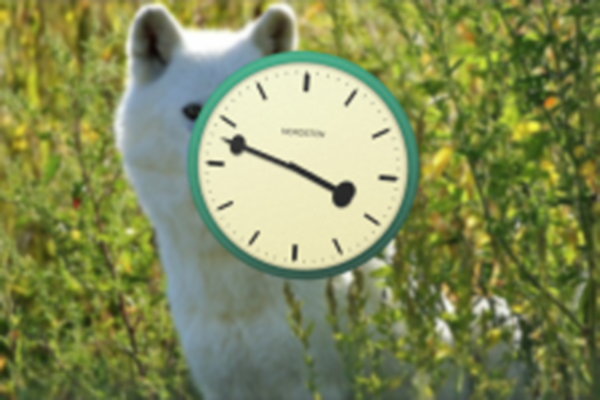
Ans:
3.48
